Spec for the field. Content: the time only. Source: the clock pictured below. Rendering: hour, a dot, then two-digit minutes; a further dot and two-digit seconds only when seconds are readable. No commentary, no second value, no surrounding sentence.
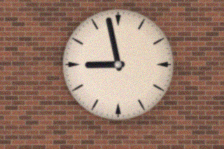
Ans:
8.58
